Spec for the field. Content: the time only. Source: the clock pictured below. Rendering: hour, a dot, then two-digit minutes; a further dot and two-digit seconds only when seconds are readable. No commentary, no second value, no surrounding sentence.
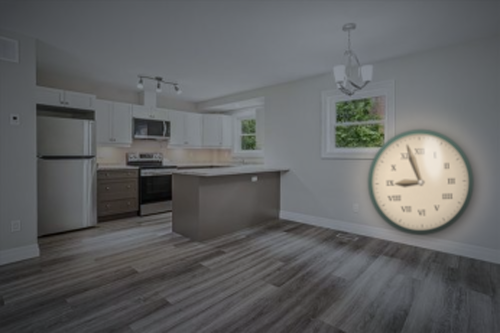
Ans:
8.57
